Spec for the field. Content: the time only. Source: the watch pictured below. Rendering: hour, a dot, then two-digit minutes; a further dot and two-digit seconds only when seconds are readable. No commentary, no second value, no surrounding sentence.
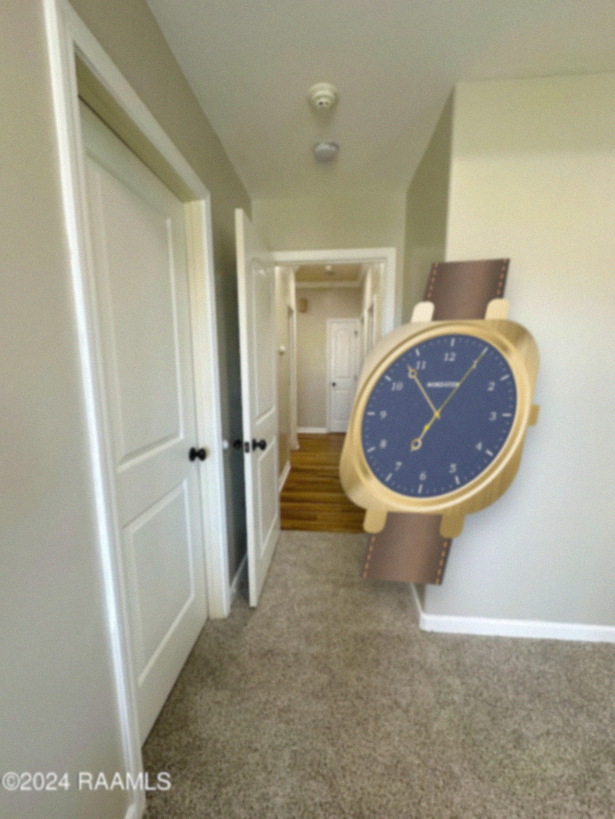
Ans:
6.53.05
